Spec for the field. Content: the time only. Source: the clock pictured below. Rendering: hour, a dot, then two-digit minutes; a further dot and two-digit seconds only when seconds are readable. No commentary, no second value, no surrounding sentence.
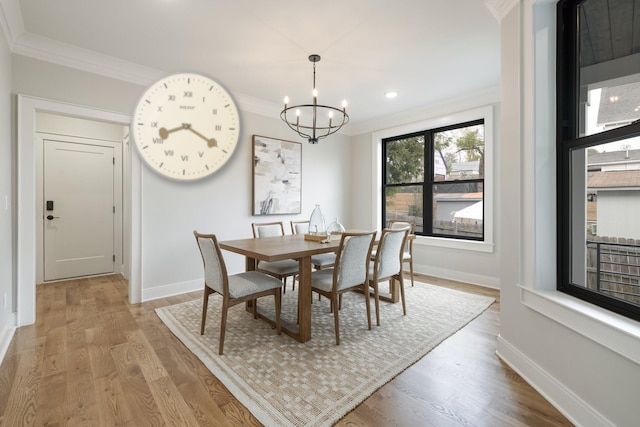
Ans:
8.20
